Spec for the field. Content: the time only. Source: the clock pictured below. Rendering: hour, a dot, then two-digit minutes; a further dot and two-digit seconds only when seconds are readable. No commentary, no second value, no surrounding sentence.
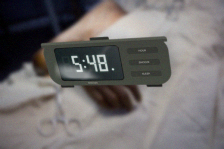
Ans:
5.48
